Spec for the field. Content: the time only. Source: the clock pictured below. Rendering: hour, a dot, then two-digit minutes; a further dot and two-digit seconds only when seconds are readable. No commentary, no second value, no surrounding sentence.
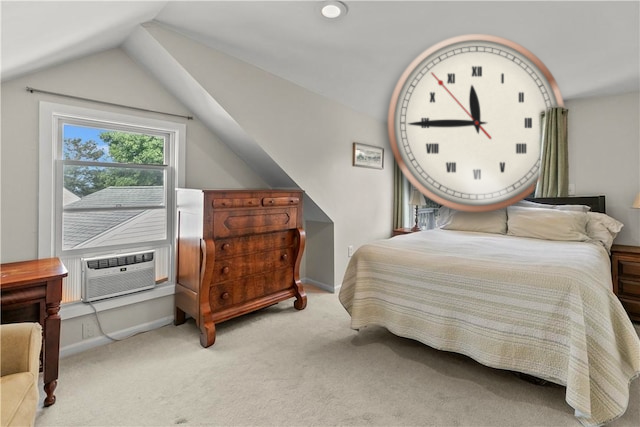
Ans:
11.44.53
